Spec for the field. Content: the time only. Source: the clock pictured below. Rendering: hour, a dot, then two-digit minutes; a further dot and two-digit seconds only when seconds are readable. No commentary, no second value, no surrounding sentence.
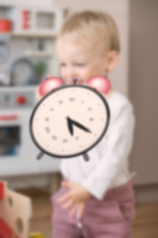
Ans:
5.20
